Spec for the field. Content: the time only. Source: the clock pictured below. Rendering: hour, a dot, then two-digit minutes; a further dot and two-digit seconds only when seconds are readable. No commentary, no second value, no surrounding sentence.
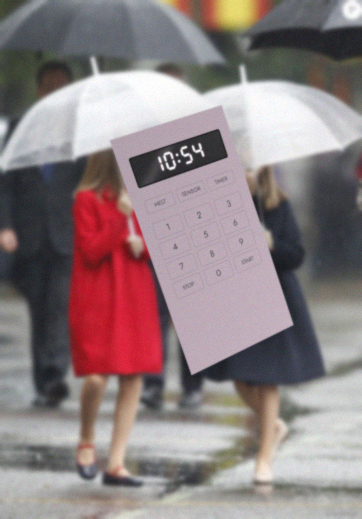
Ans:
10.54
